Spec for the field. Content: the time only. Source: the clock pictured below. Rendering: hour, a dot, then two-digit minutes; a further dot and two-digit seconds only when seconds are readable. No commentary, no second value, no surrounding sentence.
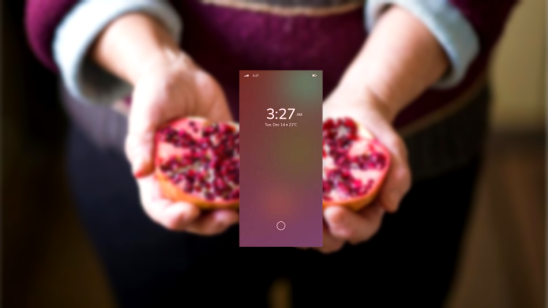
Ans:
3.27
